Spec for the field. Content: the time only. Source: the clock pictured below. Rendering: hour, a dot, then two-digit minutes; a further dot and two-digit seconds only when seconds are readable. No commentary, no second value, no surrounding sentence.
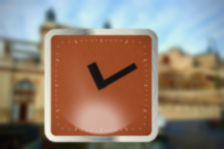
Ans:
11.10
